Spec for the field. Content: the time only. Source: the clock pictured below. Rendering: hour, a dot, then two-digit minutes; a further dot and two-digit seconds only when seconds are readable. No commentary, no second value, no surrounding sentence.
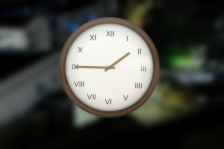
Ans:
1.45
